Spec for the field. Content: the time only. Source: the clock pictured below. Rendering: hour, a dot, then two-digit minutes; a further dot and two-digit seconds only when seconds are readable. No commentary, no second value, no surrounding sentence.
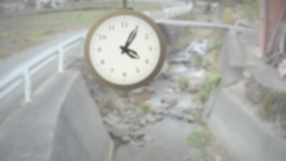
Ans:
4.05
